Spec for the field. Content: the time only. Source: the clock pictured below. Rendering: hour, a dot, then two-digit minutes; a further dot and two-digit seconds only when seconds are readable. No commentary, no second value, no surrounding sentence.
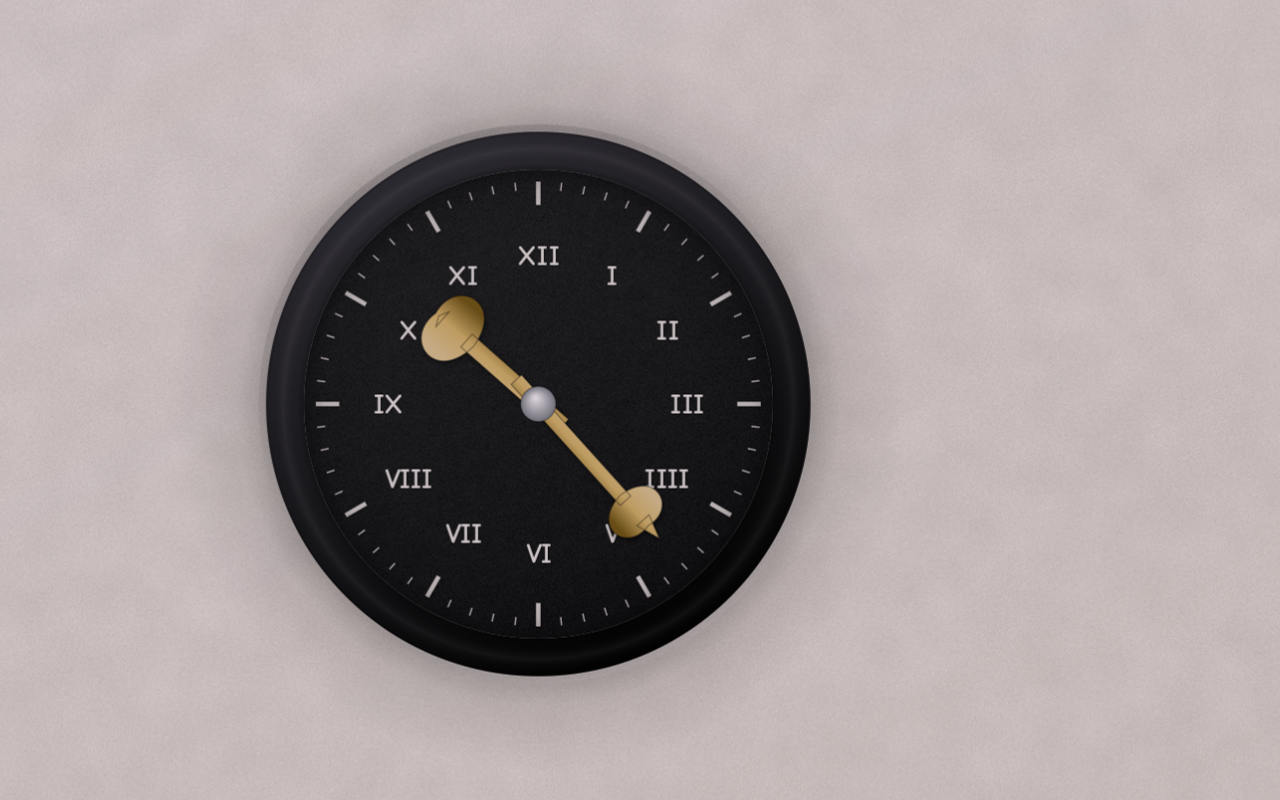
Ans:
10.23
